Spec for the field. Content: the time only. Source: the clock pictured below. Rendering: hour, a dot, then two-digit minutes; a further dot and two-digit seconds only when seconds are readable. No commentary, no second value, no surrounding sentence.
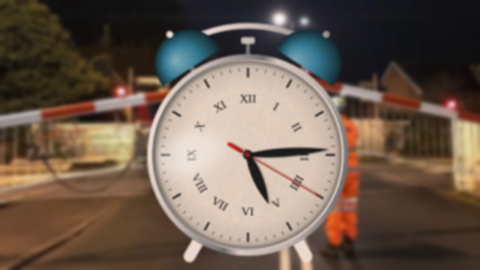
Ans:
5.14.20
